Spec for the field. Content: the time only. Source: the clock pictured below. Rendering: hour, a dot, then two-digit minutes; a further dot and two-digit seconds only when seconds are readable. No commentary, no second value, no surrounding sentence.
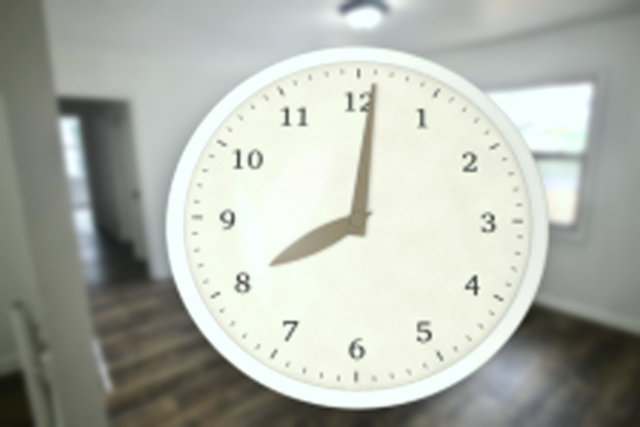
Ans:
8.01
